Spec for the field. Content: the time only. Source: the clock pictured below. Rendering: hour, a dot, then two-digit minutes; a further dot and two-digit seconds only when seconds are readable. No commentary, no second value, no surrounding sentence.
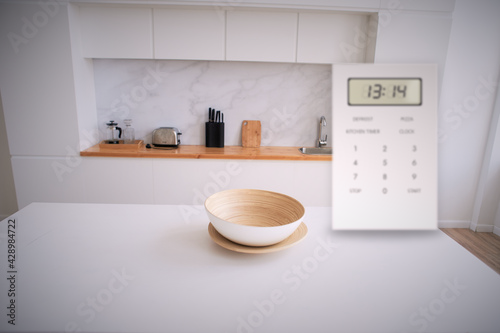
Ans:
13.14
